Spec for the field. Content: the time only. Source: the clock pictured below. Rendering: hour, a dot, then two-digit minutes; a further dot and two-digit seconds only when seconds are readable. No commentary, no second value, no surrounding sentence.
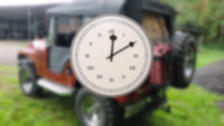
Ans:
12.10
